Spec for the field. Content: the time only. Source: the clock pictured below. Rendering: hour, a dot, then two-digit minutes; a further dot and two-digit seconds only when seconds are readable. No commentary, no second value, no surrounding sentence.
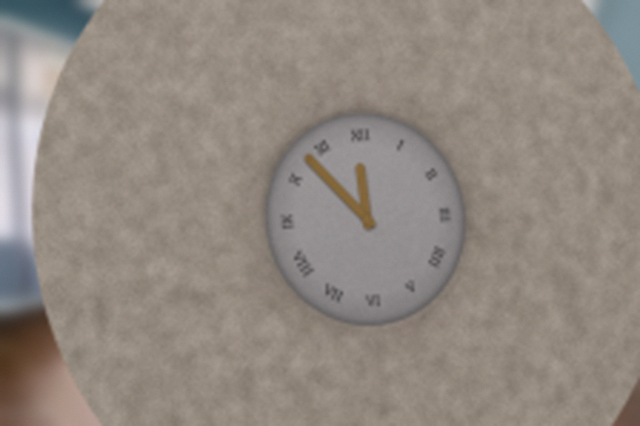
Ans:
11.53
